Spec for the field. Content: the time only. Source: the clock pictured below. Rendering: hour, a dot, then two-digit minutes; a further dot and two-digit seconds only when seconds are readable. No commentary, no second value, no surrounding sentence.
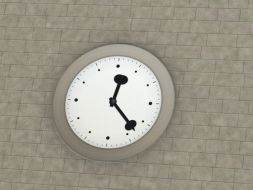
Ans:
12.23
